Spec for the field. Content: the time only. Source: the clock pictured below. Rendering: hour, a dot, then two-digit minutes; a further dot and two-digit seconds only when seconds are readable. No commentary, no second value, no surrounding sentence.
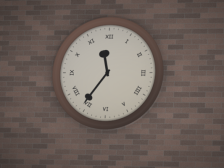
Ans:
11.36
